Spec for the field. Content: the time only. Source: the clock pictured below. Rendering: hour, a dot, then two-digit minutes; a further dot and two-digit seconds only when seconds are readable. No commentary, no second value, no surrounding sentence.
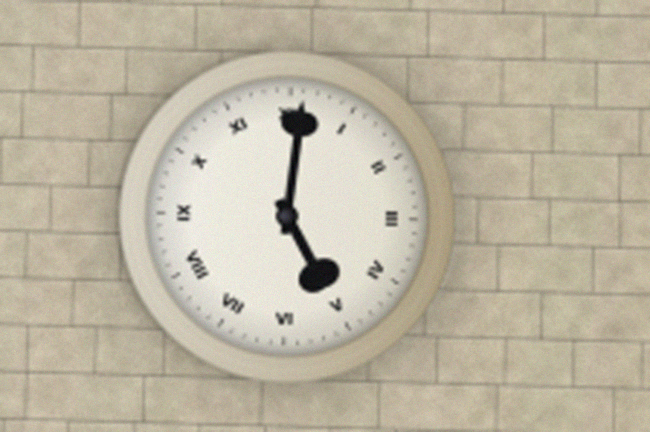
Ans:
5.01
